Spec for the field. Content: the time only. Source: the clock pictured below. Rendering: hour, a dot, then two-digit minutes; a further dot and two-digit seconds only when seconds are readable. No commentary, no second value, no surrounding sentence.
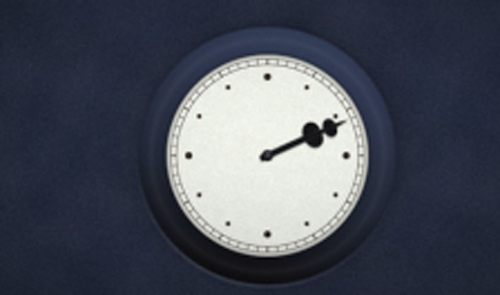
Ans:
2.11
